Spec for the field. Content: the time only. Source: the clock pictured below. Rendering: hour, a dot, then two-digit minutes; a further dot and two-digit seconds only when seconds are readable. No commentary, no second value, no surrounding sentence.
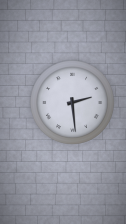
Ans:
2.29
